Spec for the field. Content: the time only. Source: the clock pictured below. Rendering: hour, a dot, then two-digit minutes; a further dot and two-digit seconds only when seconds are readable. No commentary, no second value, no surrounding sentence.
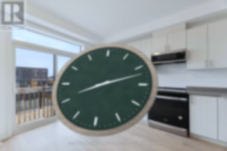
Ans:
8.12
